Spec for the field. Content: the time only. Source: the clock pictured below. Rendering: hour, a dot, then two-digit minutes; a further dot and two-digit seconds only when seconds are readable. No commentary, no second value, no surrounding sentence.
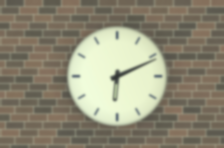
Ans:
6.11
